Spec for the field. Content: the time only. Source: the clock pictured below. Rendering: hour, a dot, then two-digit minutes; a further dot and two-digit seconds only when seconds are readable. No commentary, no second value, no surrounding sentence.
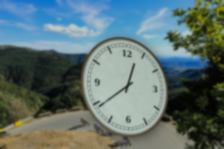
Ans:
12.39
